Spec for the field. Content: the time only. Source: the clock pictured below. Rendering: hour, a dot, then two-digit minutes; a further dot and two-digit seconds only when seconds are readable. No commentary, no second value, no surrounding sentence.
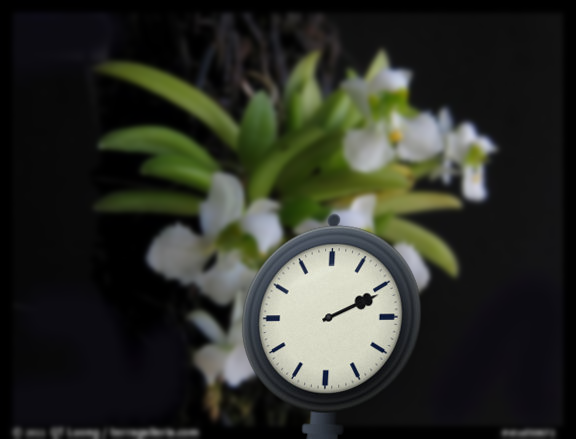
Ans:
2.11
